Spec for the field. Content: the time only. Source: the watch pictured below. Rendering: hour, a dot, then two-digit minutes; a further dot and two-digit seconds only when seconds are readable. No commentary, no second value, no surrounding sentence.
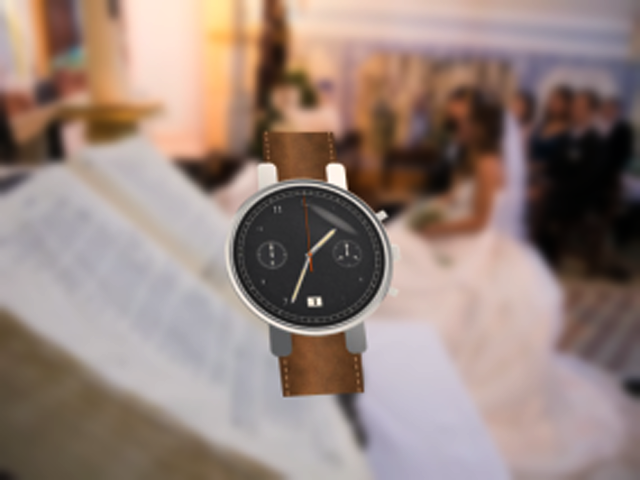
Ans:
1.34
